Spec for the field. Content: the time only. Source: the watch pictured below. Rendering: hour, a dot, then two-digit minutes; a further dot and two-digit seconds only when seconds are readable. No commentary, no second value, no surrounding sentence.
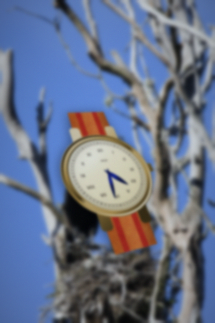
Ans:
4.31
